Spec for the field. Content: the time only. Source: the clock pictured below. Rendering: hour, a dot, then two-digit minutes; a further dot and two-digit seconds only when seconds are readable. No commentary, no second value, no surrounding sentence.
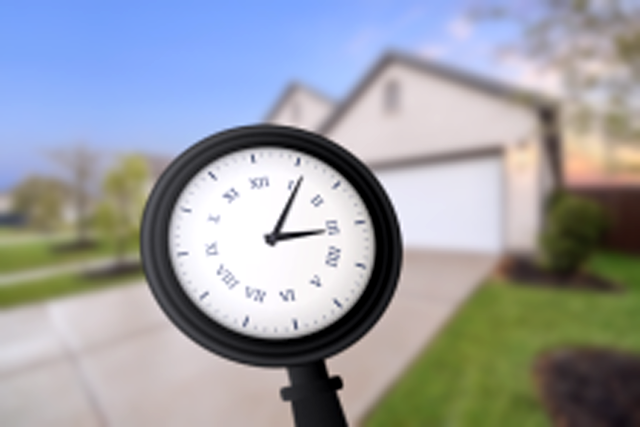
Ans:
3.06
